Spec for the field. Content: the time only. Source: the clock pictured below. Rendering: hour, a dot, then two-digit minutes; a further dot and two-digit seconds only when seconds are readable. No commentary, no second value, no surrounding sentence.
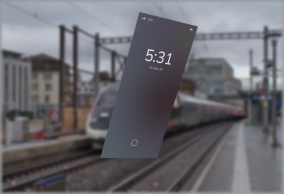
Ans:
5.31
